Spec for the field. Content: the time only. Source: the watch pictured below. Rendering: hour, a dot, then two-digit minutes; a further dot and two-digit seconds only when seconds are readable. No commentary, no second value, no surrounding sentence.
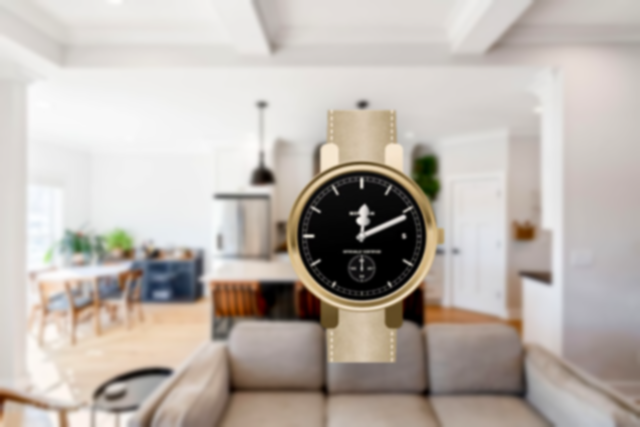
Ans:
12.11
